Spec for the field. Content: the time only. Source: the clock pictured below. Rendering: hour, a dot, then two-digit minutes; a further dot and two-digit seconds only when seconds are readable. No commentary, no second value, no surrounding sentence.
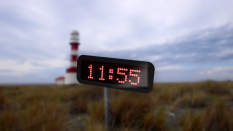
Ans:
11.55
